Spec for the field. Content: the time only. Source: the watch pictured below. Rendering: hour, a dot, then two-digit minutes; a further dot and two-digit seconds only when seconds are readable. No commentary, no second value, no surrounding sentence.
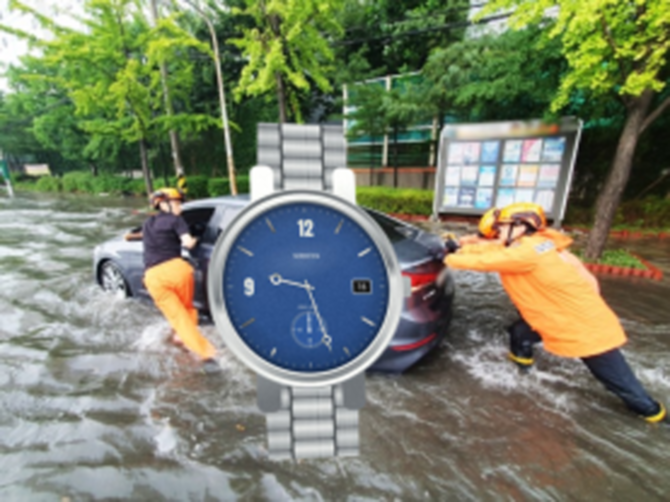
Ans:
9.27
